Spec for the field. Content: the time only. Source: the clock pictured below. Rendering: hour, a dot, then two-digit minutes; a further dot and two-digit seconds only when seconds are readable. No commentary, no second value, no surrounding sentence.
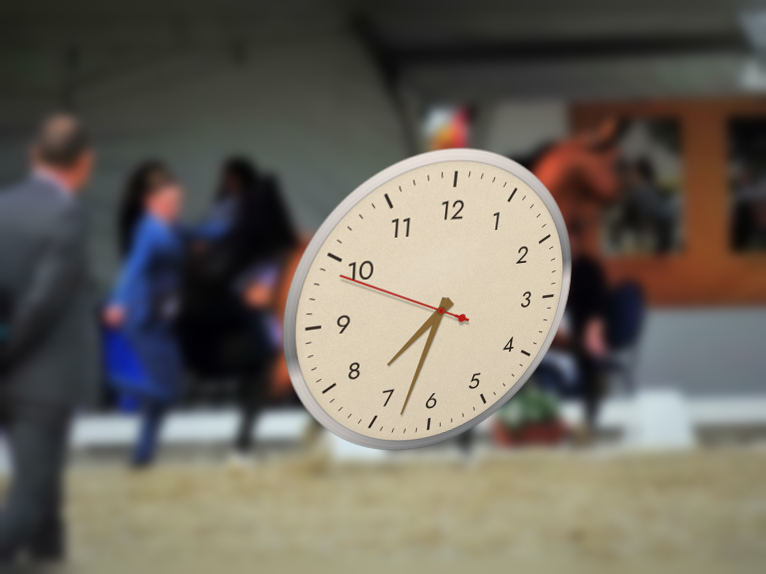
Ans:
7.32.49
